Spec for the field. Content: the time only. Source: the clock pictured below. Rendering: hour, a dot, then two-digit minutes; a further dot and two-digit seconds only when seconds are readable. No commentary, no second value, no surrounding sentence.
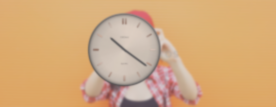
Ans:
10.21
